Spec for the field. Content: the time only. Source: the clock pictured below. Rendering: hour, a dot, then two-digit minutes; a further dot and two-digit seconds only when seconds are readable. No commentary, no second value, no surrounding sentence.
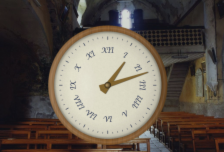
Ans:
1.12
